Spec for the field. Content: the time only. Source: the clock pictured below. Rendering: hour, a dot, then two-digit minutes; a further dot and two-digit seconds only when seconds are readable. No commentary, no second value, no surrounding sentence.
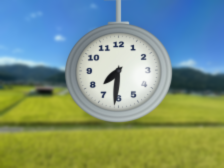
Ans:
7.31
